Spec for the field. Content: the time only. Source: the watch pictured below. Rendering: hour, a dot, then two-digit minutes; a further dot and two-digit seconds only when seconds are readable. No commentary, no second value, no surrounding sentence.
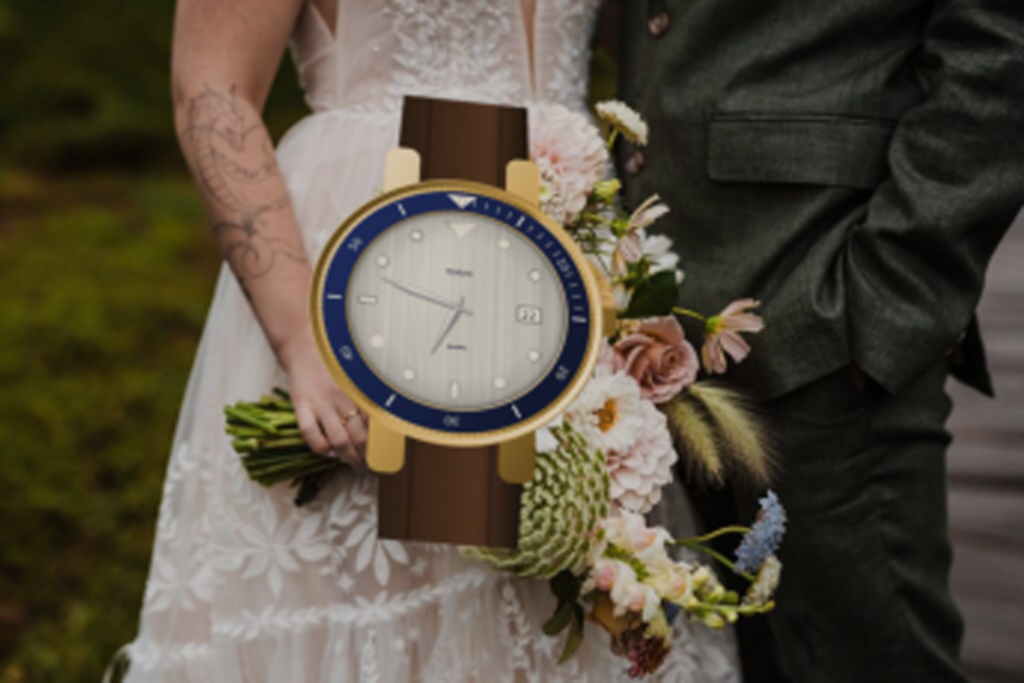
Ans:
6.48
